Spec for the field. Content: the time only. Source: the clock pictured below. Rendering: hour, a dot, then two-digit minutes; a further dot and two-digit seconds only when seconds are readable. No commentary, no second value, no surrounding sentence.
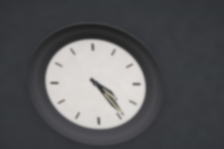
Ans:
4.24
